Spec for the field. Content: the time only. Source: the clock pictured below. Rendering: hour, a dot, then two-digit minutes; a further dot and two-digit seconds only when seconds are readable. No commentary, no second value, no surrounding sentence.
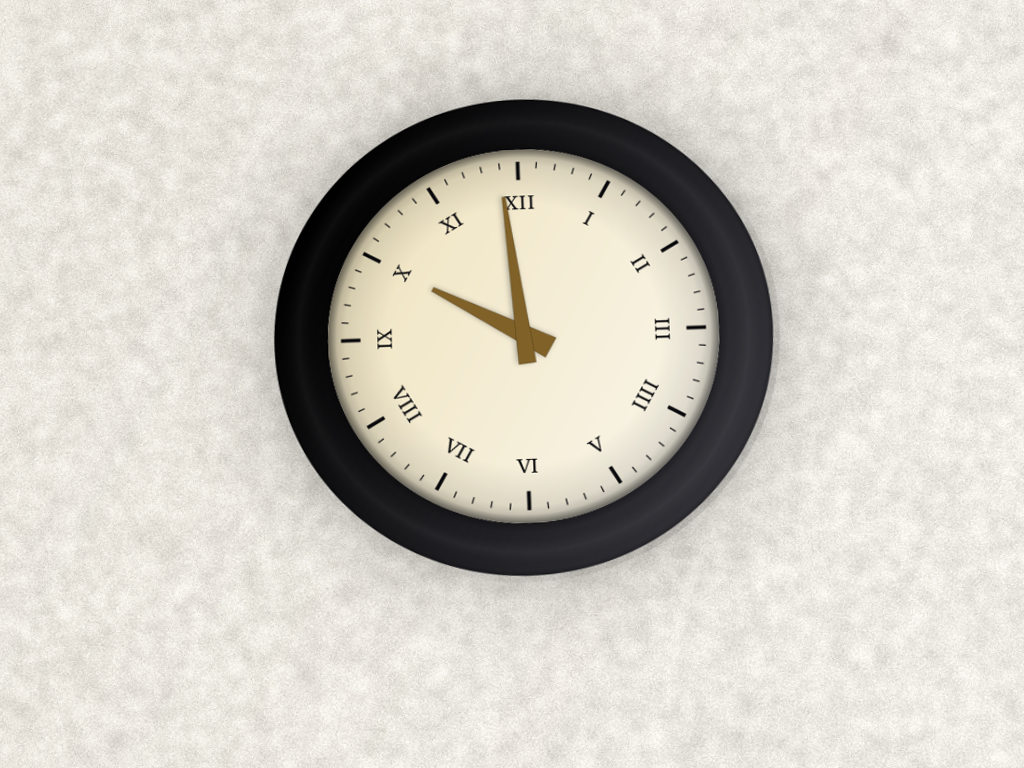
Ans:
9.59
